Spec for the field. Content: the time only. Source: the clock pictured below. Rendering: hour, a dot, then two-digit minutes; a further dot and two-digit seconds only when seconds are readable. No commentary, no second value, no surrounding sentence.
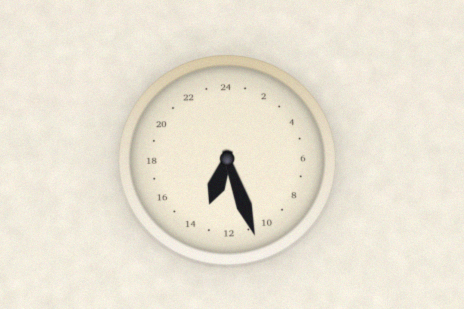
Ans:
13.27
